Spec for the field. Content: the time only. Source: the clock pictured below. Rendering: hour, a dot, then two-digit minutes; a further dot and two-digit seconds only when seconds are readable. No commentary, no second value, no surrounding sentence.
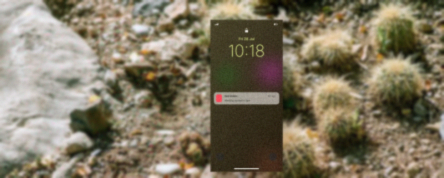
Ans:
10.18
